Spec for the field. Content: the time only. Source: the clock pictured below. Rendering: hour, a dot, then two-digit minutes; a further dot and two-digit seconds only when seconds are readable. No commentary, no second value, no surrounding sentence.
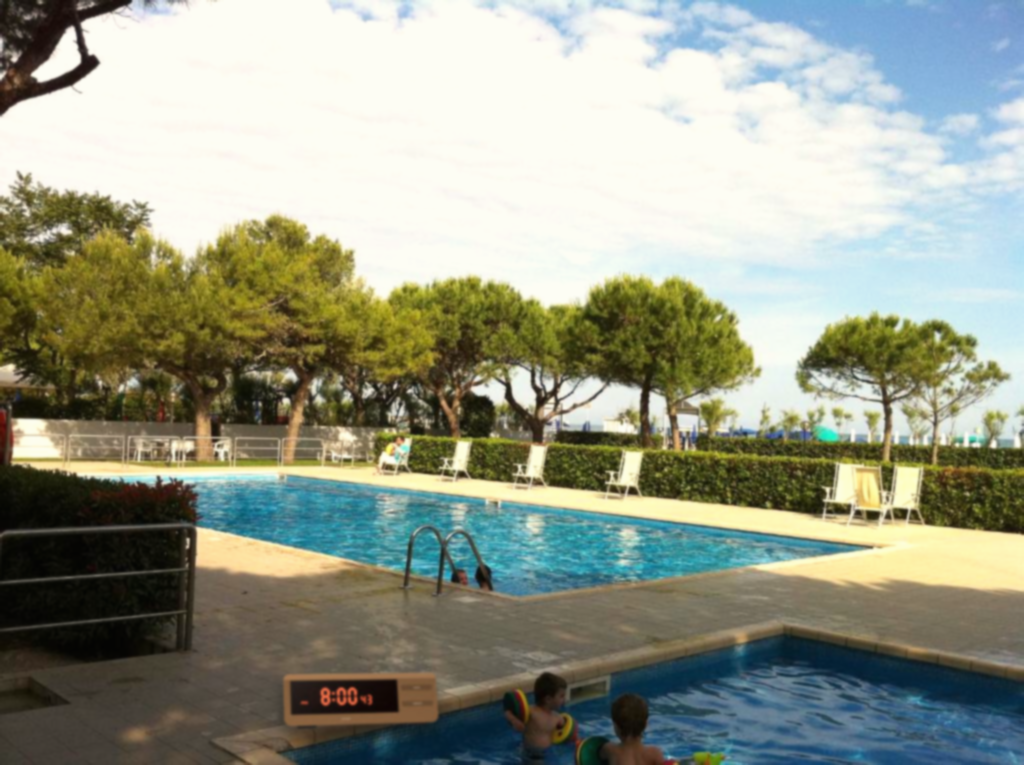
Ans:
8.00
